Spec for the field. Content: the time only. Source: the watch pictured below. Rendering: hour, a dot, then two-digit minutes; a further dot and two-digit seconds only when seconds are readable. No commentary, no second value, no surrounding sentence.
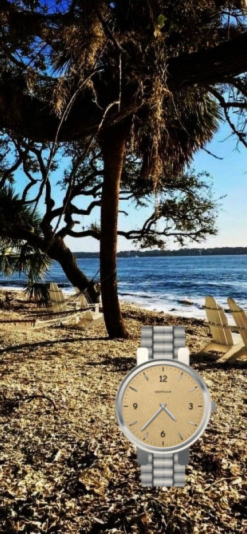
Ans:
4.37
